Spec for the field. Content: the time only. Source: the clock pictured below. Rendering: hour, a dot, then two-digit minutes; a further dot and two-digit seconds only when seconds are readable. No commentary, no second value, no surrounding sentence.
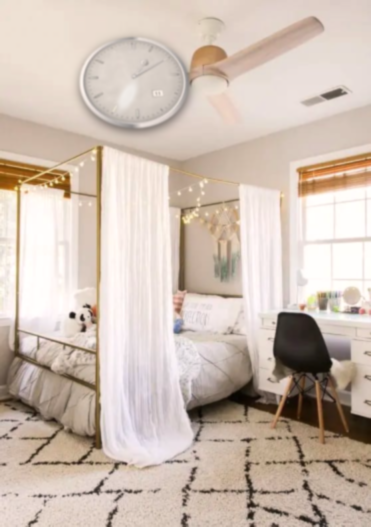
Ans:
1.10
